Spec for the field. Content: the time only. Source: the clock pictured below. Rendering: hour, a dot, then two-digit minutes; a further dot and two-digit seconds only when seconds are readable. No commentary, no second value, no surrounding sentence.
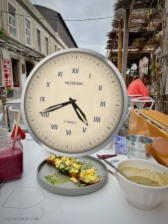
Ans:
4.41
